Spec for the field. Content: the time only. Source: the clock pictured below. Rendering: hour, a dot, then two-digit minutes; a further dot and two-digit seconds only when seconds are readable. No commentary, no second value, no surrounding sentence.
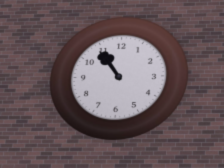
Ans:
10.54
